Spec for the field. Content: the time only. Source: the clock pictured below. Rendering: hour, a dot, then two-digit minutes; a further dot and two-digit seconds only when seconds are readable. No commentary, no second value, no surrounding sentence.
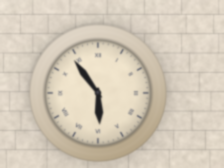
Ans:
5.54
